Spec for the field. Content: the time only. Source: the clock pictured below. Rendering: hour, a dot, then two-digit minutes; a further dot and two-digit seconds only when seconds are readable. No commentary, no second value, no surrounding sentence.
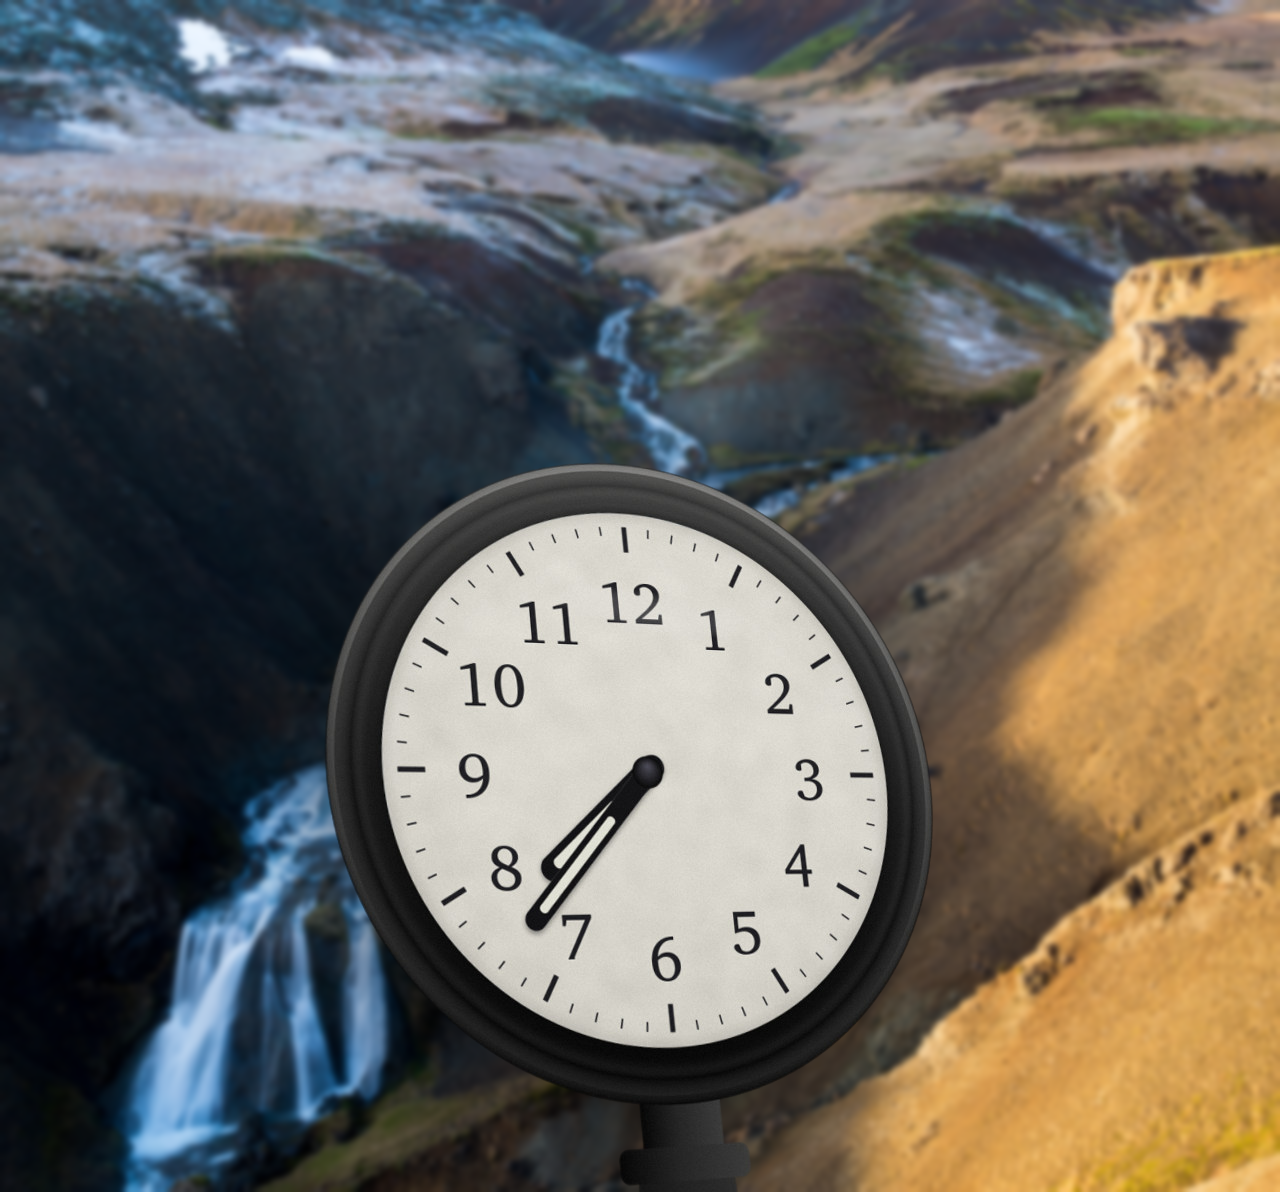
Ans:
7.37
